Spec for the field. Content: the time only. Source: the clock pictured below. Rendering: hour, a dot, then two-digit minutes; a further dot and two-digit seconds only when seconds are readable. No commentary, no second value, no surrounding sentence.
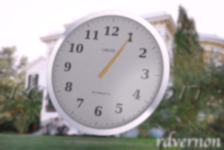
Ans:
1.05
